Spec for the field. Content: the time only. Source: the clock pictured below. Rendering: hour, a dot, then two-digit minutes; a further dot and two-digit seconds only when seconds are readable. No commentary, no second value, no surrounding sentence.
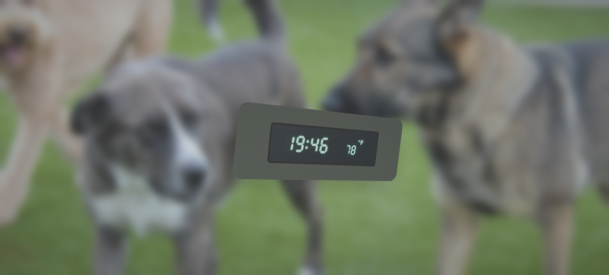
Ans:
19.46
